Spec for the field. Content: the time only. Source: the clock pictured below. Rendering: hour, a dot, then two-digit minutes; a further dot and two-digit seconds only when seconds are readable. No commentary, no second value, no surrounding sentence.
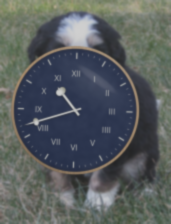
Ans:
10.42
